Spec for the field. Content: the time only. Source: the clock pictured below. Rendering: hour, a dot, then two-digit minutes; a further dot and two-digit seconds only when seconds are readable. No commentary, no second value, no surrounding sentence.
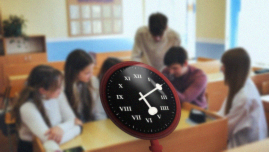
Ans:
5.10
